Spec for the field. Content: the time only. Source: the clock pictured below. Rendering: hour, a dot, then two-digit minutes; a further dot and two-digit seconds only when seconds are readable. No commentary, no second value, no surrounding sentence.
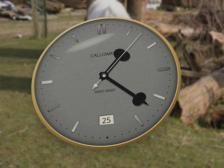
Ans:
1.22.07
